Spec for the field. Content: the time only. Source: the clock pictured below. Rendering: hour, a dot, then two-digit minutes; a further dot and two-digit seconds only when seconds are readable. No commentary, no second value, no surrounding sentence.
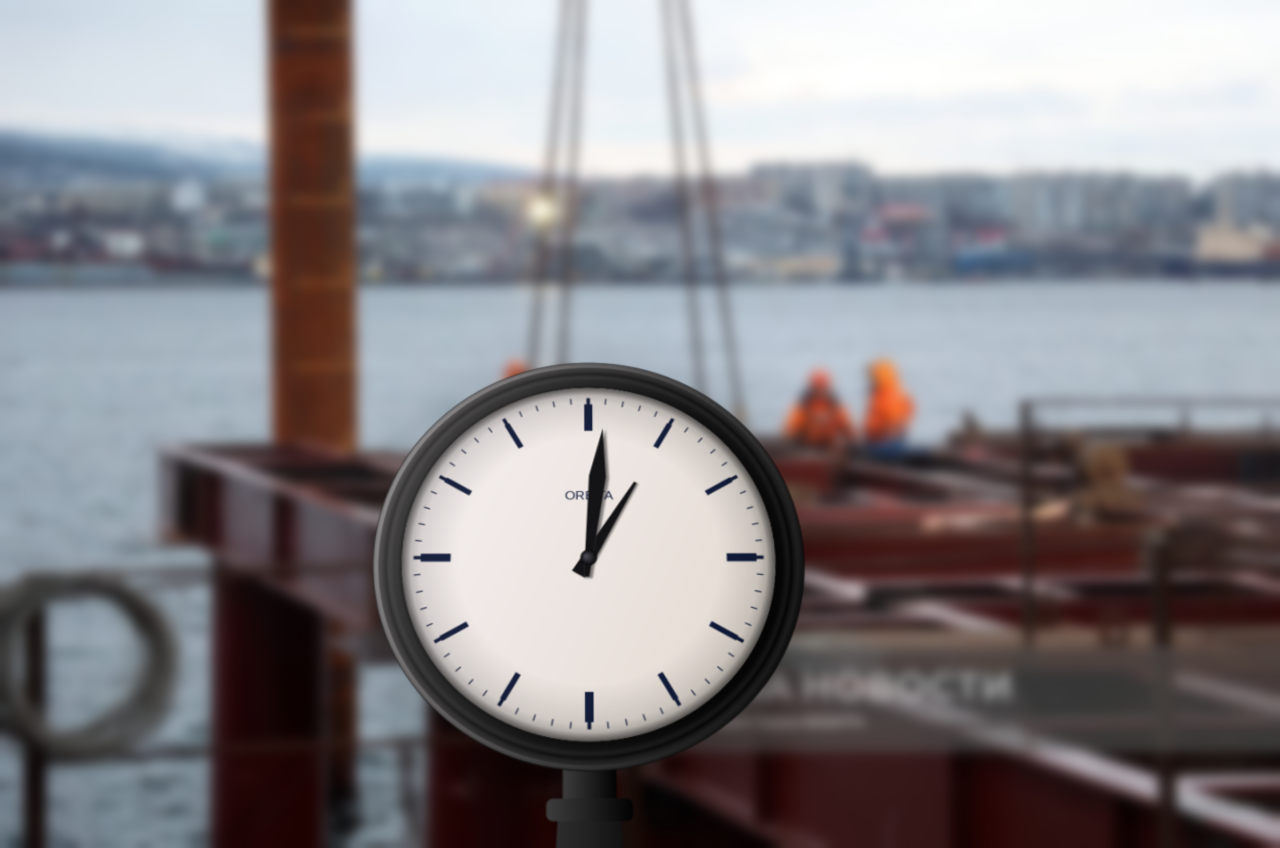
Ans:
1.01
